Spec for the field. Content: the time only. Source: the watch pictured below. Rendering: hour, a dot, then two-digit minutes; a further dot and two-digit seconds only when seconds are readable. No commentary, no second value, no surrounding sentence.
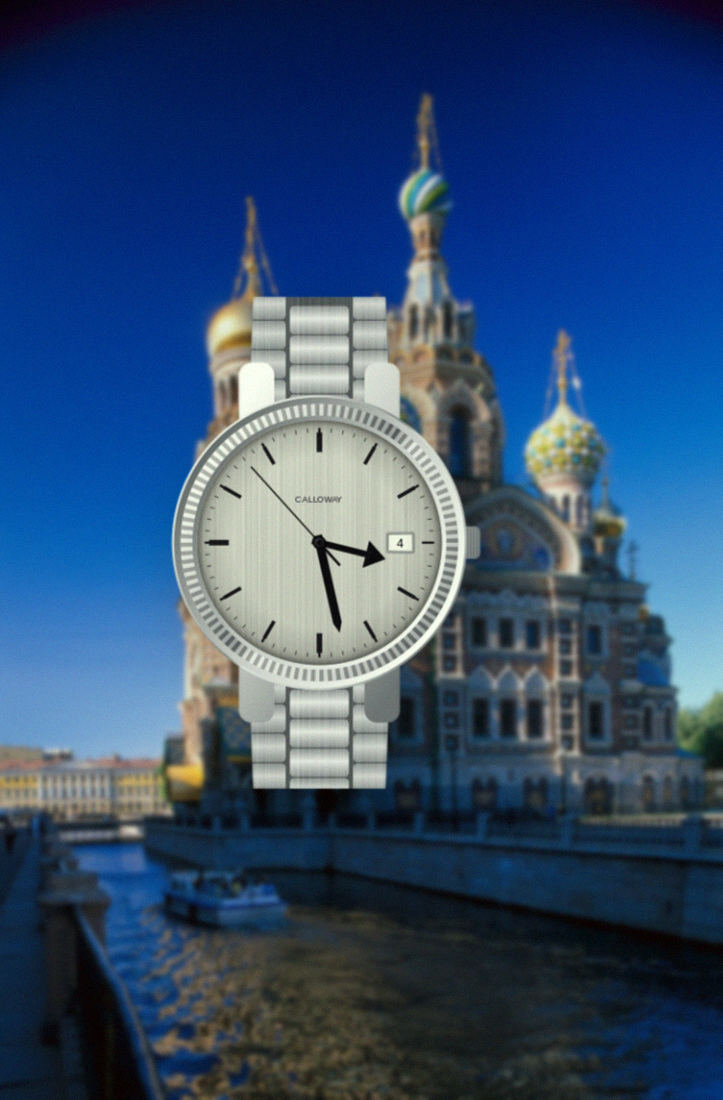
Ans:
3.27.53
